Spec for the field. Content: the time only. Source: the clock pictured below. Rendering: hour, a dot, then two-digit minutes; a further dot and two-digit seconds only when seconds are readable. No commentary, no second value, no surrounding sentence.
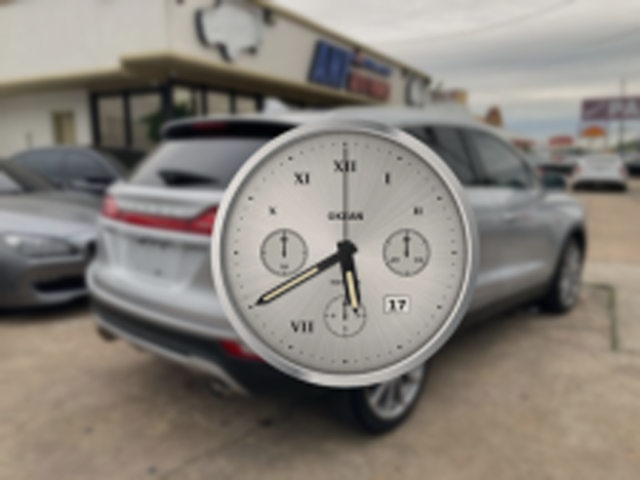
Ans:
5.40
